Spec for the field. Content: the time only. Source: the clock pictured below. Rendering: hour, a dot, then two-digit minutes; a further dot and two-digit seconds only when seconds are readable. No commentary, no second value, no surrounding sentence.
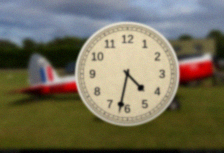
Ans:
4.32
